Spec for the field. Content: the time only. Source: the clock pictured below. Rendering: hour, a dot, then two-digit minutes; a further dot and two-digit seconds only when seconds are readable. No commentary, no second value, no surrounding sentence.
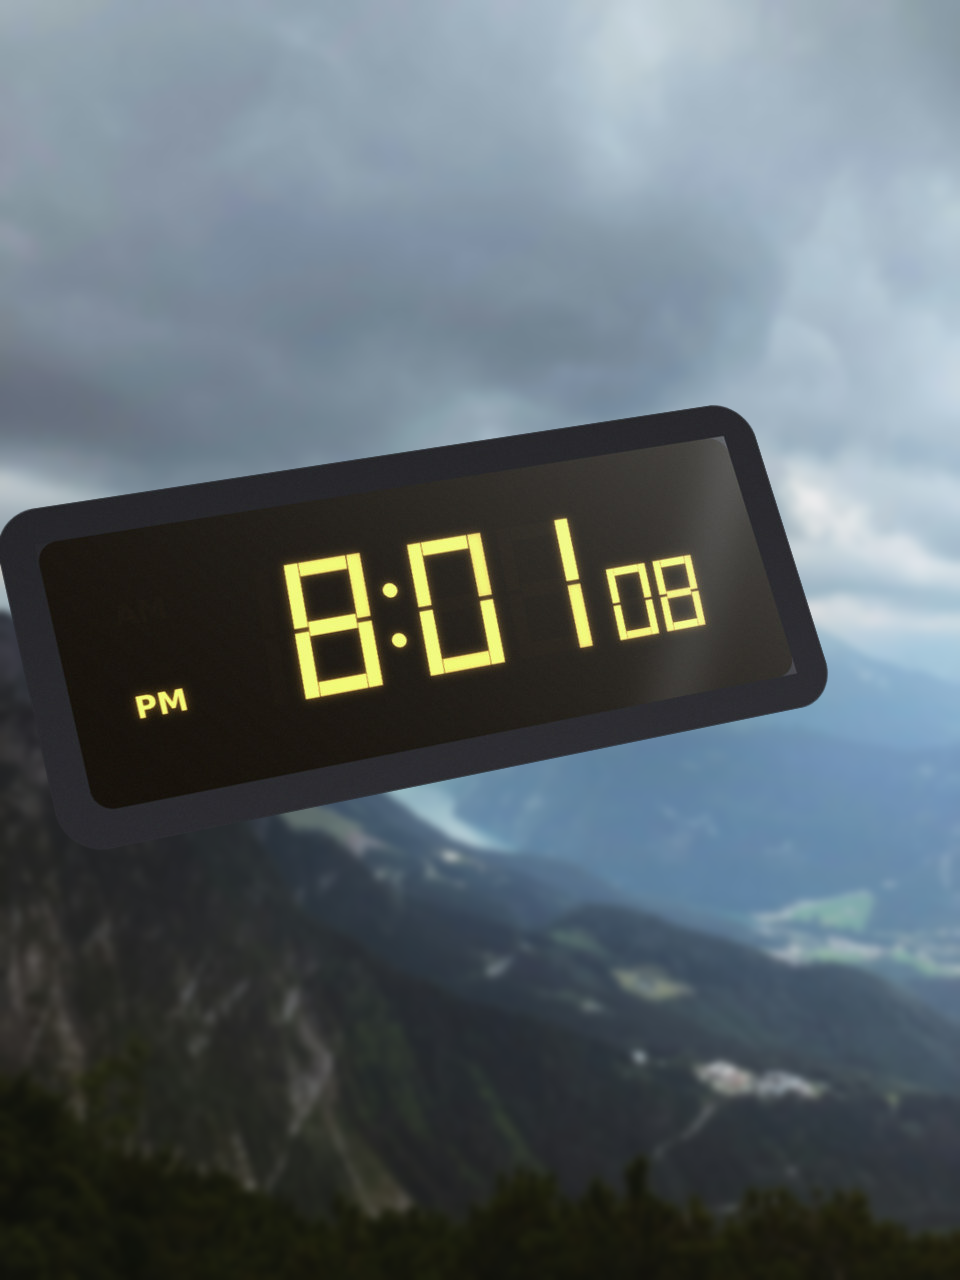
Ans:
8.01.08
